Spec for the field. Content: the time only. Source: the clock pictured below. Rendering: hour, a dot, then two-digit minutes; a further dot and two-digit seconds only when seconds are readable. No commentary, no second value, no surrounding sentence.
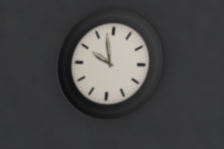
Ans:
9.58
